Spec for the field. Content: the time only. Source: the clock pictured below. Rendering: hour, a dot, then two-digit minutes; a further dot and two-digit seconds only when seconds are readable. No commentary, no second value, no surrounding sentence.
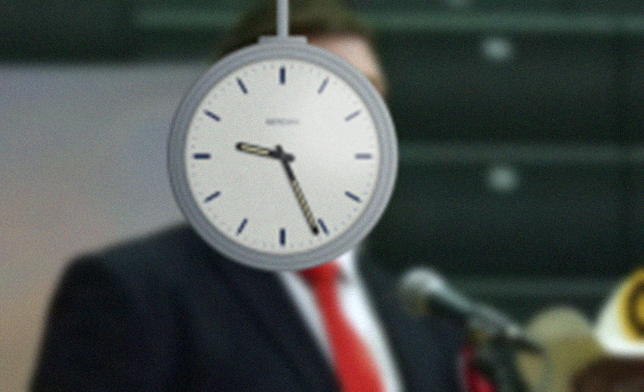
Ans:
9.26
